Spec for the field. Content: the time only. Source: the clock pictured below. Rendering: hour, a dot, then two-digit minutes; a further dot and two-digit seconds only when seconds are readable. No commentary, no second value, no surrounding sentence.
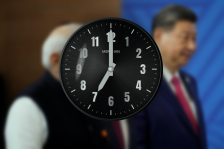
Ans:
7.00
